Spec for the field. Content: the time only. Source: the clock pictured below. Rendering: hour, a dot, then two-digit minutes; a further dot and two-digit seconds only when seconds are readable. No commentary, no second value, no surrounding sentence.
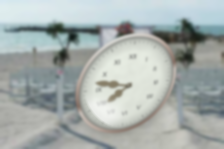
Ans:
7.47
